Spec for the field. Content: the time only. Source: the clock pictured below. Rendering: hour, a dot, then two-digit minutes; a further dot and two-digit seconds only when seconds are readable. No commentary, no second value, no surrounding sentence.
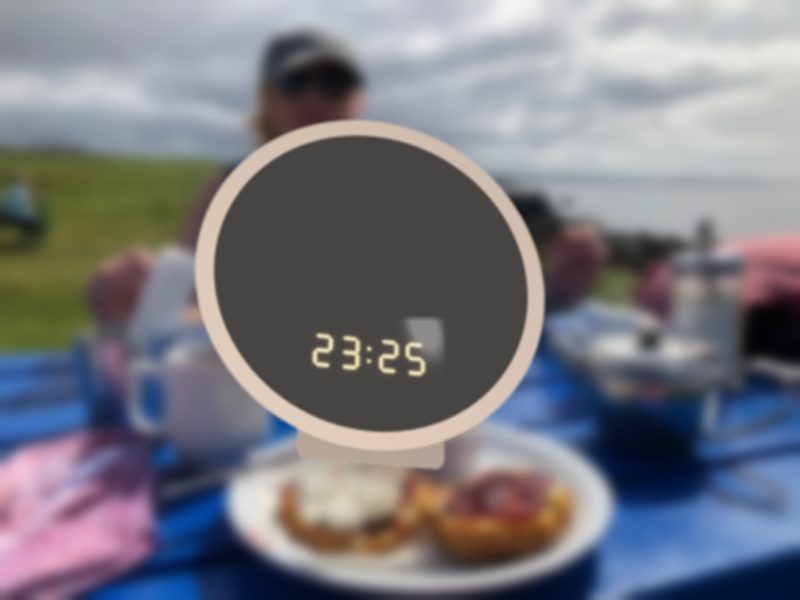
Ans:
23.25
